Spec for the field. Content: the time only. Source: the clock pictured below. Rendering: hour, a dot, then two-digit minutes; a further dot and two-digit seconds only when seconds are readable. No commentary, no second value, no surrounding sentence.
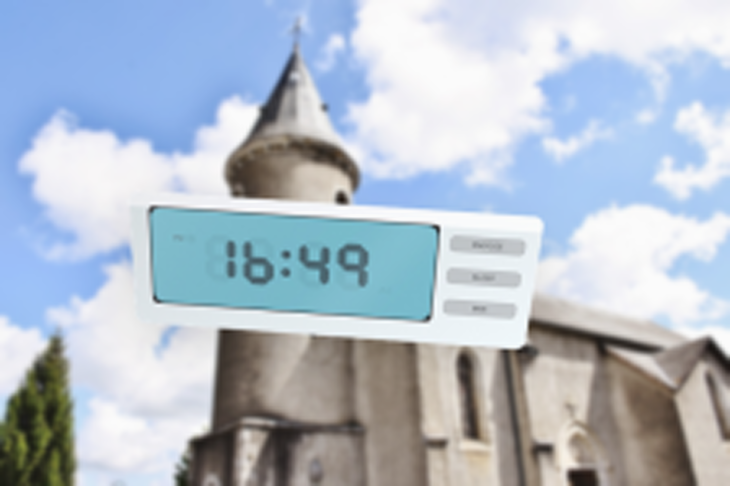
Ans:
16.49
